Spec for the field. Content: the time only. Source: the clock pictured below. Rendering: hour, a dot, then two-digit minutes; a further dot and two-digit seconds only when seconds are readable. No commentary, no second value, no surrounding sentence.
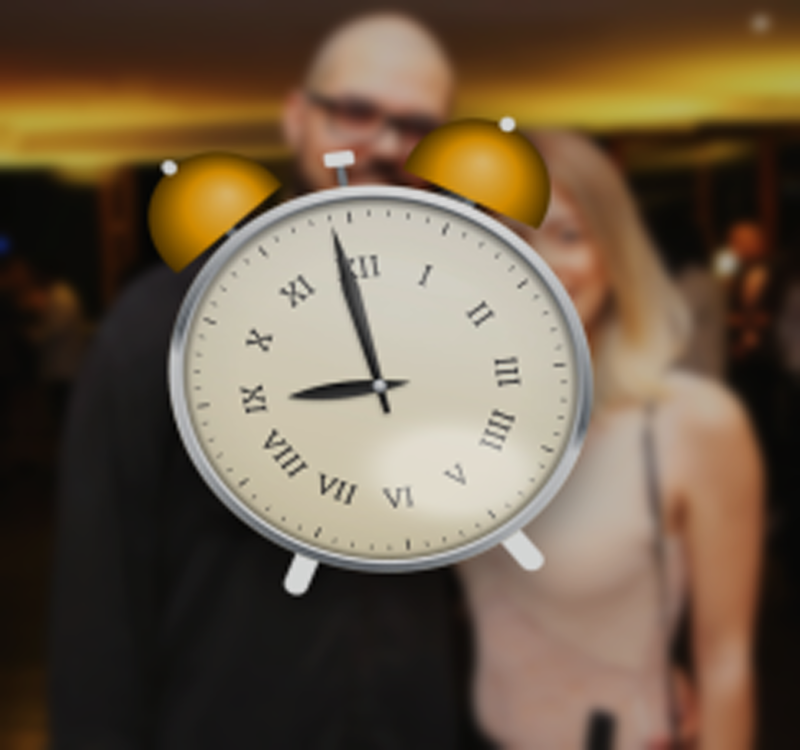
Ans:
8.59
